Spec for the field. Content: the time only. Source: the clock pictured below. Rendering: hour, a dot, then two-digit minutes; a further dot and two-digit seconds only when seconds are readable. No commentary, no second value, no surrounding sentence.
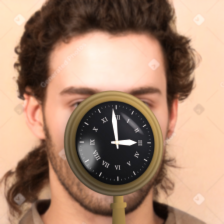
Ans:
2.59
